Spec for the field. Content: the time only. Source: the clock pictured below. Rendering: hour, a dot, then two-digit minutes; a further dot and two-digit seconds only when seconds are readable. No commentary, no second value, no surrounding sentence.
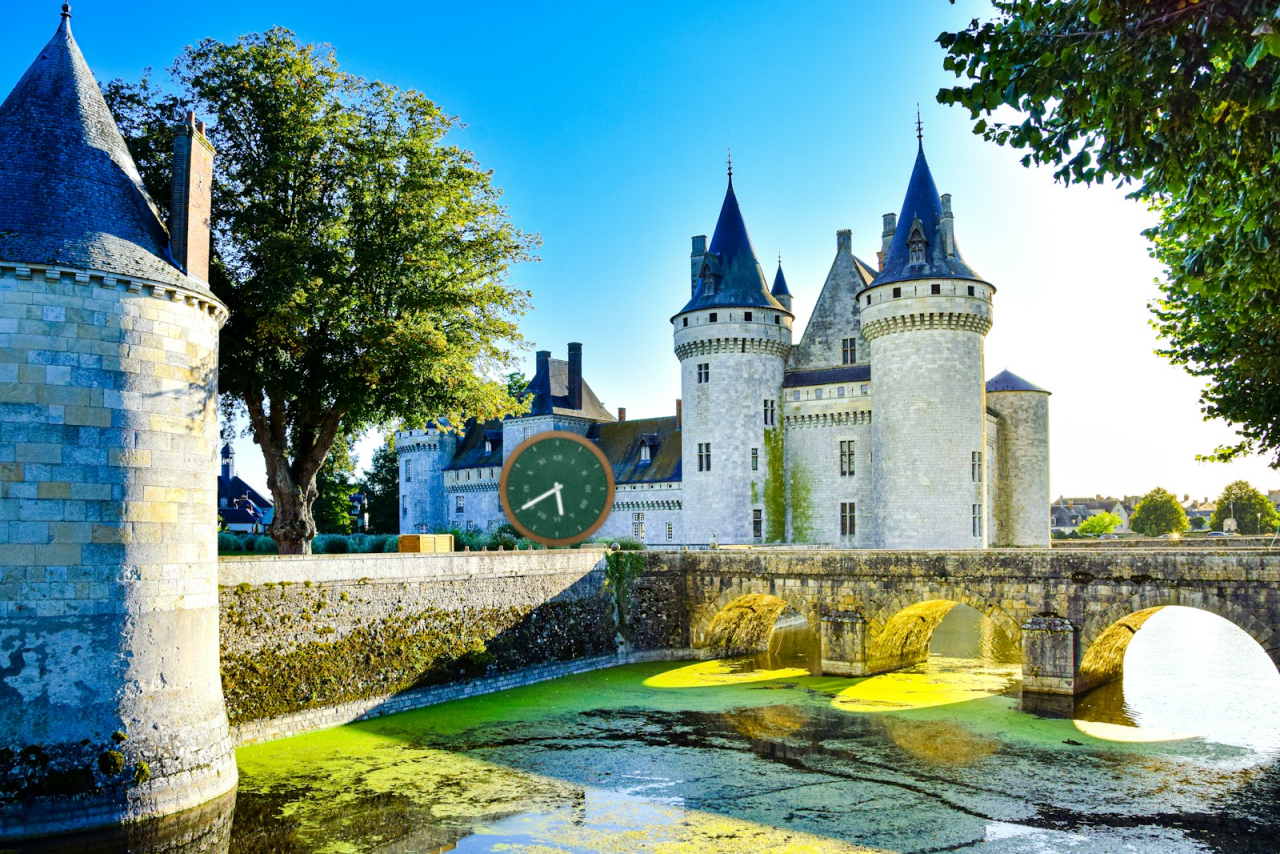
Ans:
5.40
